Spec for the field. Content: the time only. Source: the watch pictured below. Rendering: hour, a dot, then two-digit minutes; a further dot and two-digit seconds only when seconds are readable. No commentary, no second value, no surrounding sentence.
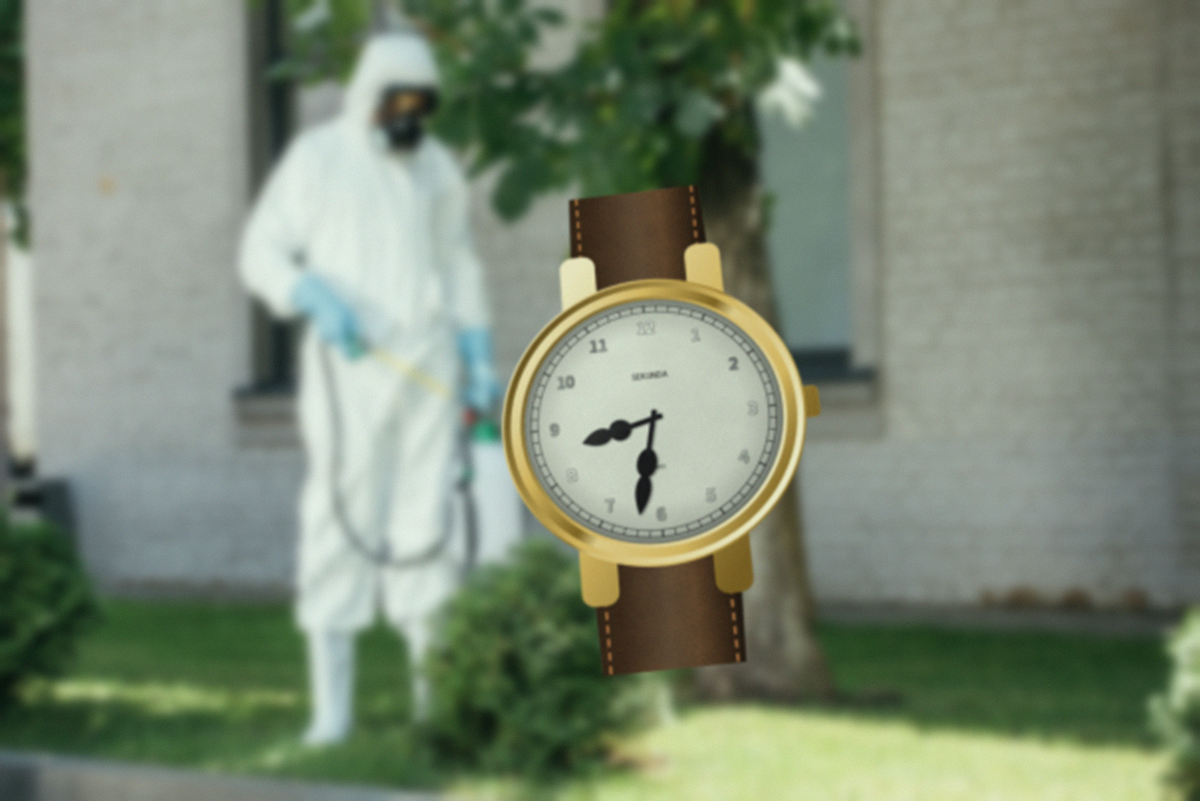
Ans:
8.32
